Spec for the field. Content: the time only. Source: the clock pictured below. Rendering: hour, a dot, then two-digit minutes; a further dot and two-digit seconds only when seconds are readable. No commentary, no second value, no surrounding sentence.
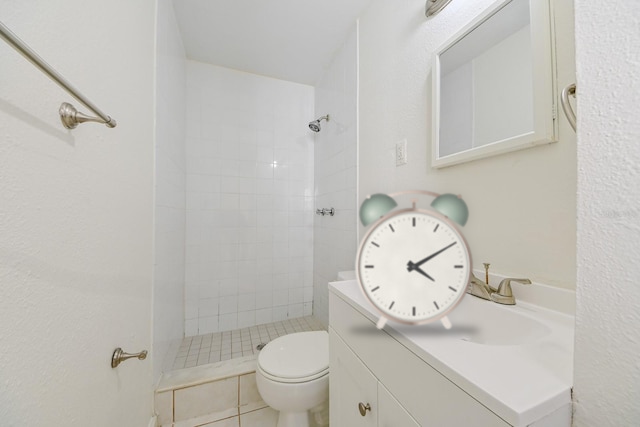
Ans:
4.10
